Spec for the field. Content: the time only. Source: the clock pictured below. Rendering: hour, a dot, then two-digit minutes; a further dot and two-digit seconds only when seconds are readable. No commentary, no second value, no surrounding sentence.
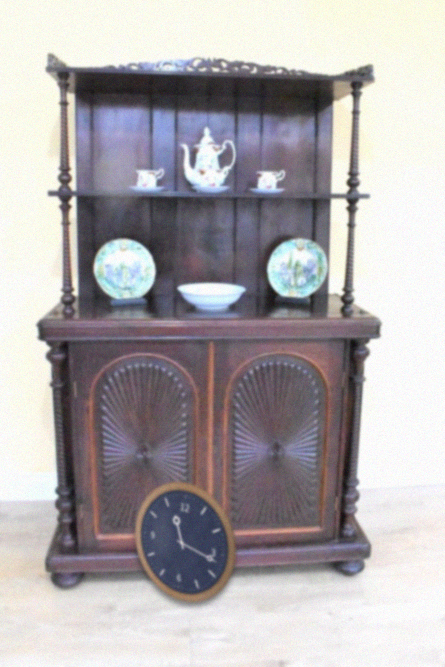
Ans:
11.17
